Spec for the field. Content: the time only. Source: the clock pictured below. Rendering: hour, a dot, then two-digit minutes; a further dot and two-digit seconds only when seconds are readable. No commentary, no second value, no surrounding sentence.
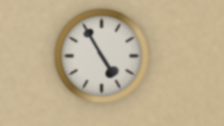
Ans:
4.55
